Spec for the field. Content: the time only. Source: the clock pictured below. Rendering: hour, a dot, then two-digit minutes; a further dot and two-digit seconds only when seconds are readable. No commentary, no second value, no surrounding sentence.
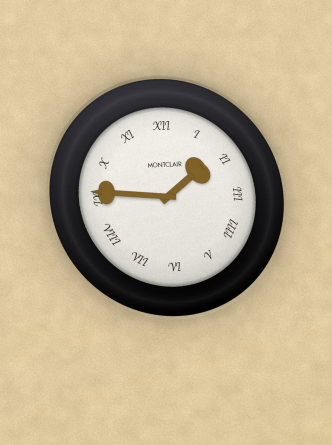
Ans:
1.46
